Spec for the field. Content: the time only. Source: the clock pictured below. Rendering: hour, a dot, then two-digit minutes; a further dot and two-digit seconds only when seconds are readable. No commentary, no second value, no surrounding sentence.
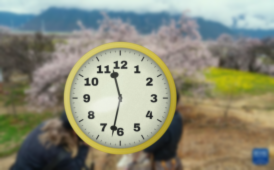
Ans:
11.32
